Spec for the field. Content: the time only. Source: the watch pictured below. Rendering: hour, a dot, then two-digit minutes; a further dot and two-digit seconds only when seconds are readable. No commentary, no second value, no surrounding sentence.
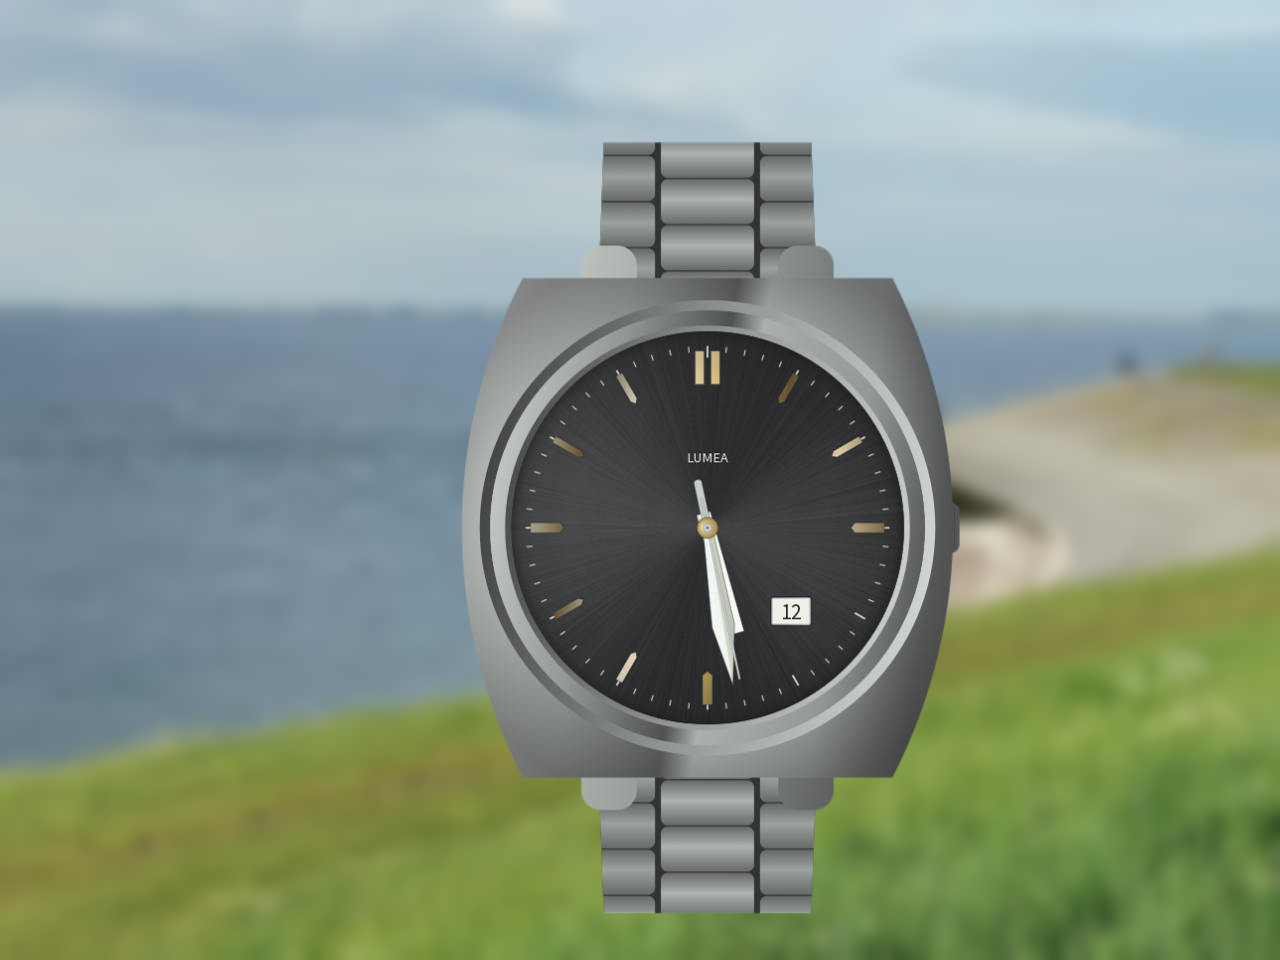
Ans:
5.28.28
